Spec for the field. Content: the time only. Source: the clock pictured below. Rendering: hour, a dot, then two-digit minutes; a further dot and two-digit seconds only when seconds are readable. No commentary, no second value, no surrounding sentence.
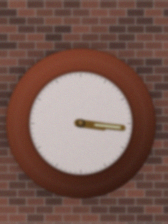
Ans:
3.16
